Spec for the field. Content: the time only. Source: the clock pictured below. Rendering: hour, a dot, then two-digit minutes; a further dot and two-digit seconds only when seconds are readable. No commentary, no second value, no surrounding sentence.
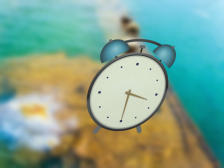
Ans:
3.30
